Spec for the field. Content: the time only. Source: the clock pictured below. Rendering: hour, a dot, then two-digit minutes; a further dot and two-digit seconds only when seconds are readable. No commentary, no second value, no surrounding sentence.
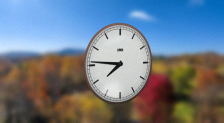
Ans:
7.46
